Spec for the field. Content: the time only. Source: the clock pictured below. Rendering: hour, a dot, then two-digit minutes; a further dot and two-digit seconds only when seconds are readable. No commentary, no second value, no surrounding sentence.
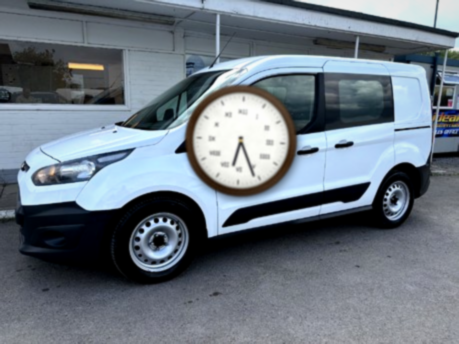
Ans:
6.26
